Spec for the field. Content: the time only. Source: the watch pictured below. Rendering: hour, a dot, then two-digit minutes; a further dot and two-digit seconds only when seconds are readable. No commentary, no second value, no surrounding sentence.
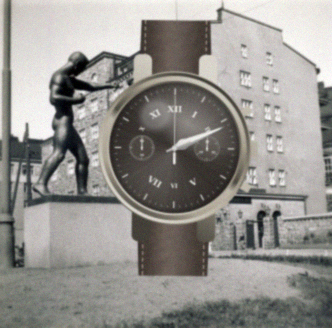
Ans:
2.11
